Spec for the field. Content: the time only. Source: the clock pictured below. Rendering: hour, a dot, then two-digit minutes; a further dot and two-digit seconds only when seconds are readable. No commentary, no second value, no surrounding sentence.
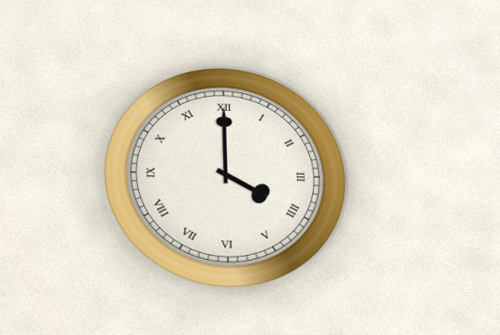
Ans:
4.00
